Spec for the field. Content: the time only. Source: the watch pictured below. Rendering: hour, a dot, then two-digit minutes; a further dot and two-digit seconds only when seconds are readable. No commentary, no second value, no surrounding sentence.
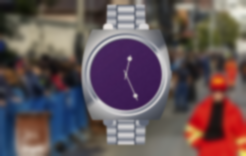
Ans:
12.26
